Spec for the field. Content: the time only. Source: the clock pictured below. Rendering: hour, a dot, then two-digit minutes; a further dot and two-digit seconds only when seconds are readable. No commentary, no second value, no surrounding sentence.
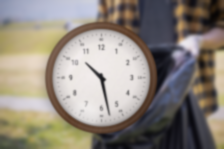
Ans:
10.28
